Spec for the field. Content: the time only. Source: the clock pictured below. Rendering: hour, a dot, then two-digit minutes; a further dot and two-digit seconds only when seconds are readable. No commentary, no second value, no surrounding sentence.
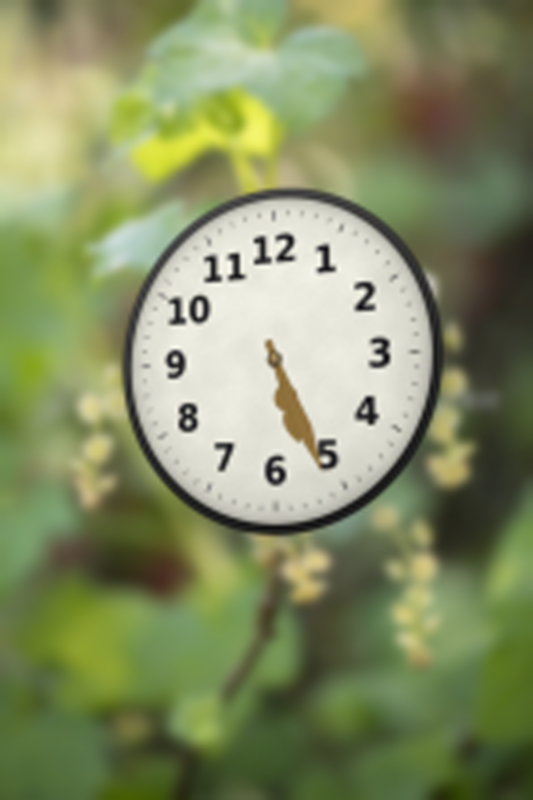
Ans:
5.26
